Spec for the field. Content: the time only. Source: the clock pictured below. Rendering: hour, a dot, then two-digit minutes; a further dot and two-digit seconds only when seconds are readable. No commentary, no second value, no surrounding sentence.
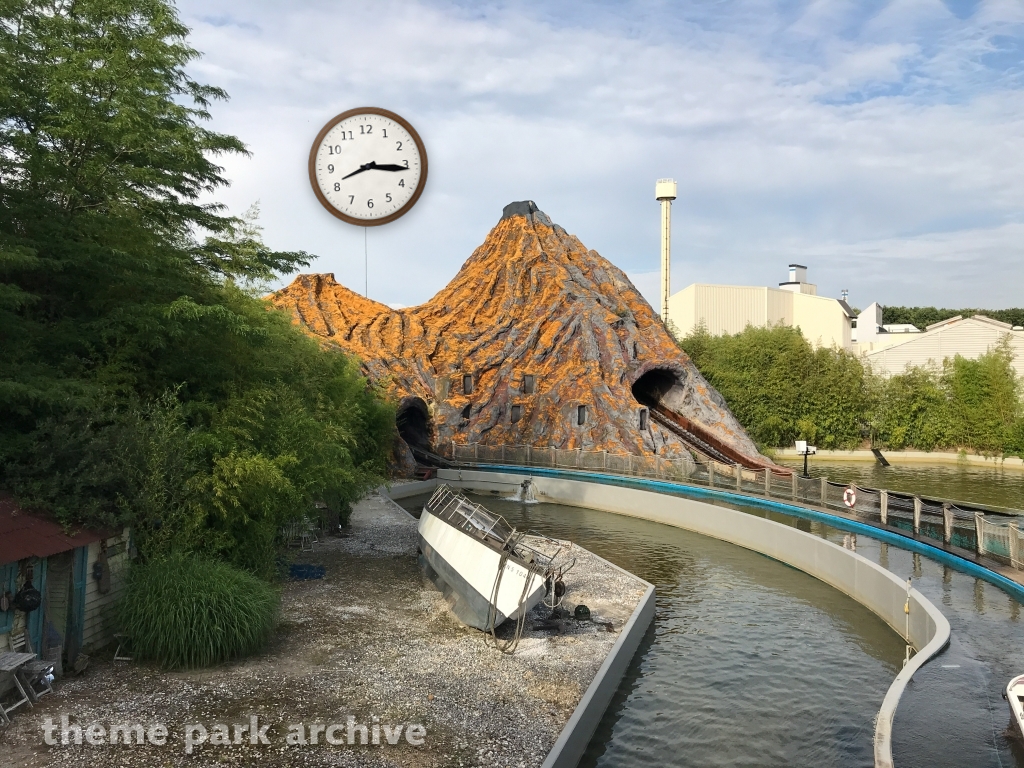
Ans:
8.16
